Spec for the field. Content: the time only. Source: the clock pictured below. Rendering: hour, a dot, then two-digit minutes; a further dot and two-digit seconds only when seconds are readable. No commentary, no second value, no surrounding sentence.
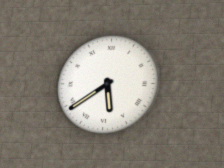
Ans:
5.39
